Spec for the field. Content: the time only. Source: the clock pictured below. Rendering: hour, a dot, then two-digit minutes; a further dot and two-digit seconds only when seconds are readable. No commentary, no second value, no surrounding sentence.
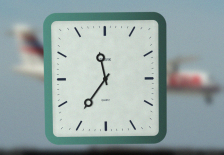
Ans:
11.36
